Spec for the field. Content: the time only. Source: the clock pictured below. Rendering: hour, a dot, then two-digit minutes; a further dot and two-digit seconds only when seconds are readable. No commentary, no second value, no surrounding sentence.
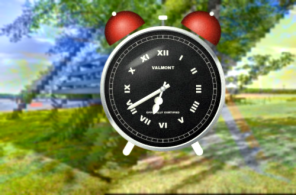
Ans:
6.40
